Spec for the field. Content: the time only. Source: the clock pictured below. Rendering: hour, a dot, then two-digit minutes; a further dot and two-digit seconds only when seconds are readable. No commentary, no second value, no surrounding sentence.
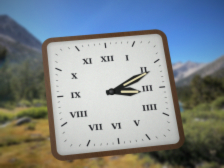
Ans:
3.11
